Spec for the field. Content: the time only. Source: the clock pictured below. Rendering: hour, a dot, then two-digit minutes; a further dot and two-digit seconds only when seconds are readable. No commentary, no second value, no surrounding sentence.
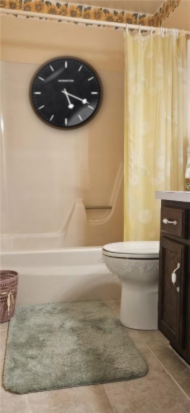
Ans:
5.19
